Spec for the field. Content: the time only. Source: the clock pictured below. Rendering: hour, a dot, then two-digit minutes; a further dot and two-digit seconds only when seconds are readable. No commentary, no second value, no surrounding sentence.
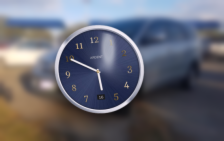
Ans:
5.50
